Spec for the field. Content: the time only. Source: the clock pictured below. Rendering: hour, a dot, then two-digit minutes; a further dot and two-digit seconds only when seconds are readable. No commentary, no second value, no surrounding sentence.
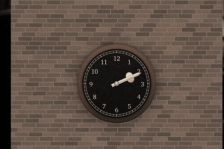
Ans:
2.11
